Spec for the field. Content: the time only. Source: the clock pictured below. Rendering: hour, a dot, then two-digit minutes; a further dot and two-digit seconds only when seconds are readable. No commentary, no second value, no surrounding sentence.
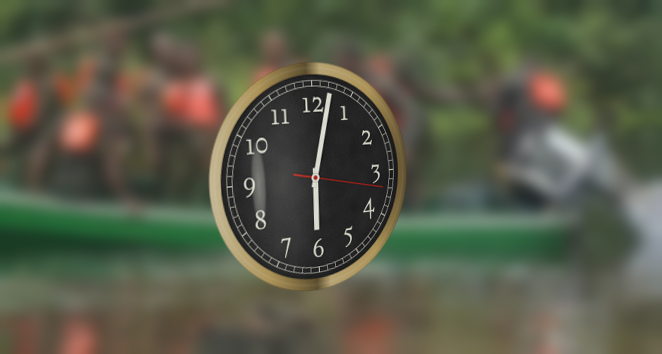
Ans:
6.02.17
